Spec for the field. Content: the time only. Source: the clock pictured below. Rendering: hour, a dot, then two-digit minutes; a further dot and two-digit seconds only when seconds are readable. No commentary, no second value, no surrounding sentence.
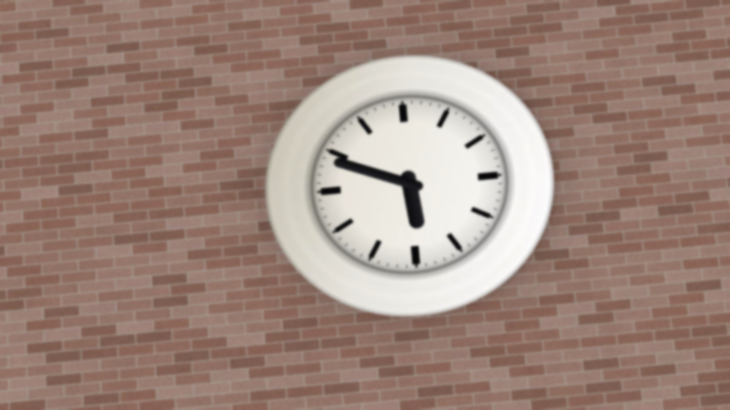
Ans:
5.49
